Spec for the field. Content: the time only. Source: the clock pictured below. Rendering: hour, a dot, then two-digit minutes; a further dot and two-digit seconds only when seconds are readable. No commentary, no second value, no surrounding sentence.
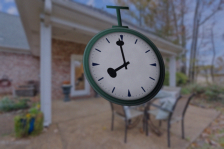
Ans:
7.59
